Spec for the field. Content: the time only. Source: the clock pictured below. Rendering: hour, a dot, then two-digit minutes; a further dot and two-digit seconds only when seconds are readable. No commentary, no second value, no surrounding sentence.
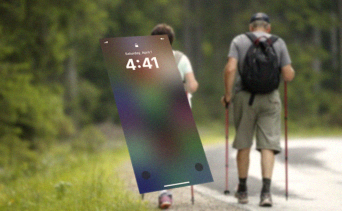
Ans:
4.41
